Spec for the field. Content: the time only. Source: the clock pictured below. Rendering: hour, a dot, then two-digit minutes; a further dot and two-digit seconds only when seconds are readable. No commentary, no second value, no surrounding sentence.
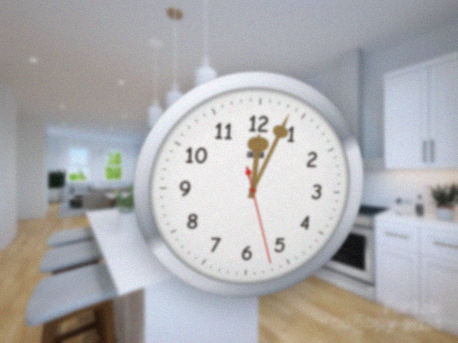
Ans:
12.03.27
